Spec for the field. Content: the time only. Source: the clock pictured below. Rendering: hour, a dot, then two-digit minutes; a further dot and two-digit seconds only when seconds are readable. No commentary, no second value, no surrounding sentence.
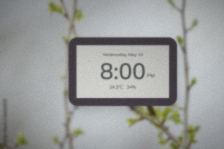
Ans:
8.00
